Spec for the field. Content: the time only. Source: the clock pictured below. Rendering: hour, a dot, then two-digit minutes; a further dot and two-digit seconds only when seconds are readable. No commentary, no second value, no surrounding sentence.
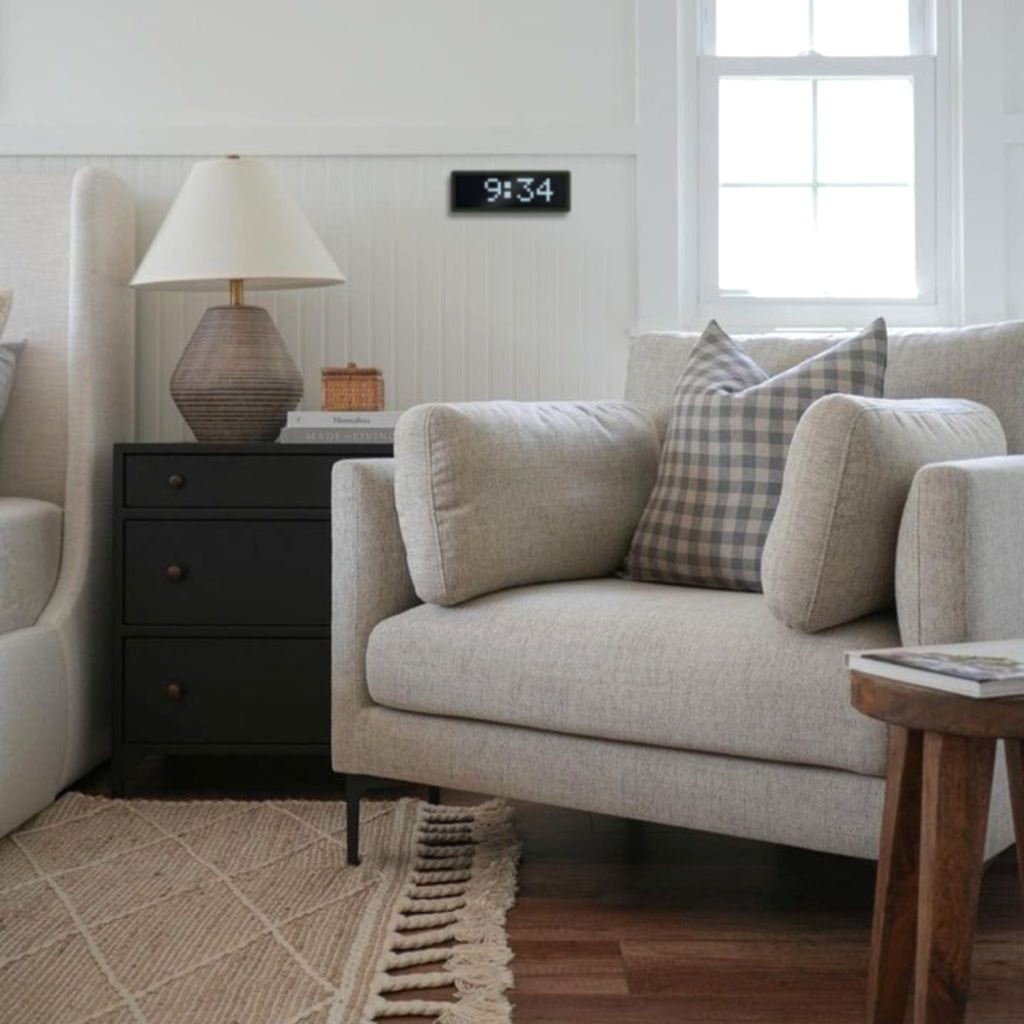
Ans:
9.34
